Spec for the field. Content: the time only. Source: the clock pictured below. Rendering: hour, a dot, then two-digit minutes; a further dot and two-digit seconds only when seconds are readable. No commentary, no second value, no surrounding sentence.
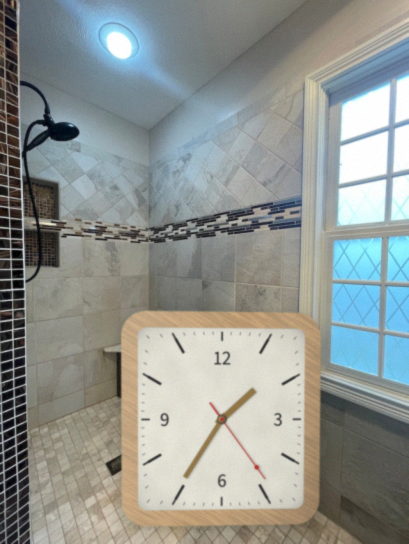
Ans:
1.35.24
